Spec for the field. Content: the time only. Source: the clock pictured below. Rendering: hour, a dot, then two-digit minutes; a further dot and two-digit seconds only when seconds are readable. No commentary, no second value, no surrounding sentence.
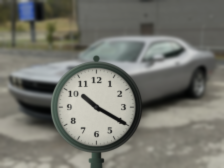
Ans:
10.20
